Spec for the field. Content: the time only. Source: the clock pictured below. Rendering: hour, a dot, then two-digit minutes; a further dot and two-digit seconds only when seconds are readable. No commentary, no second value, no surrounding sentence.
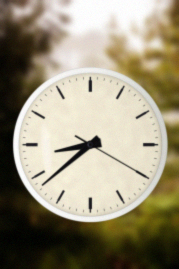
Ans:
8.38.20
